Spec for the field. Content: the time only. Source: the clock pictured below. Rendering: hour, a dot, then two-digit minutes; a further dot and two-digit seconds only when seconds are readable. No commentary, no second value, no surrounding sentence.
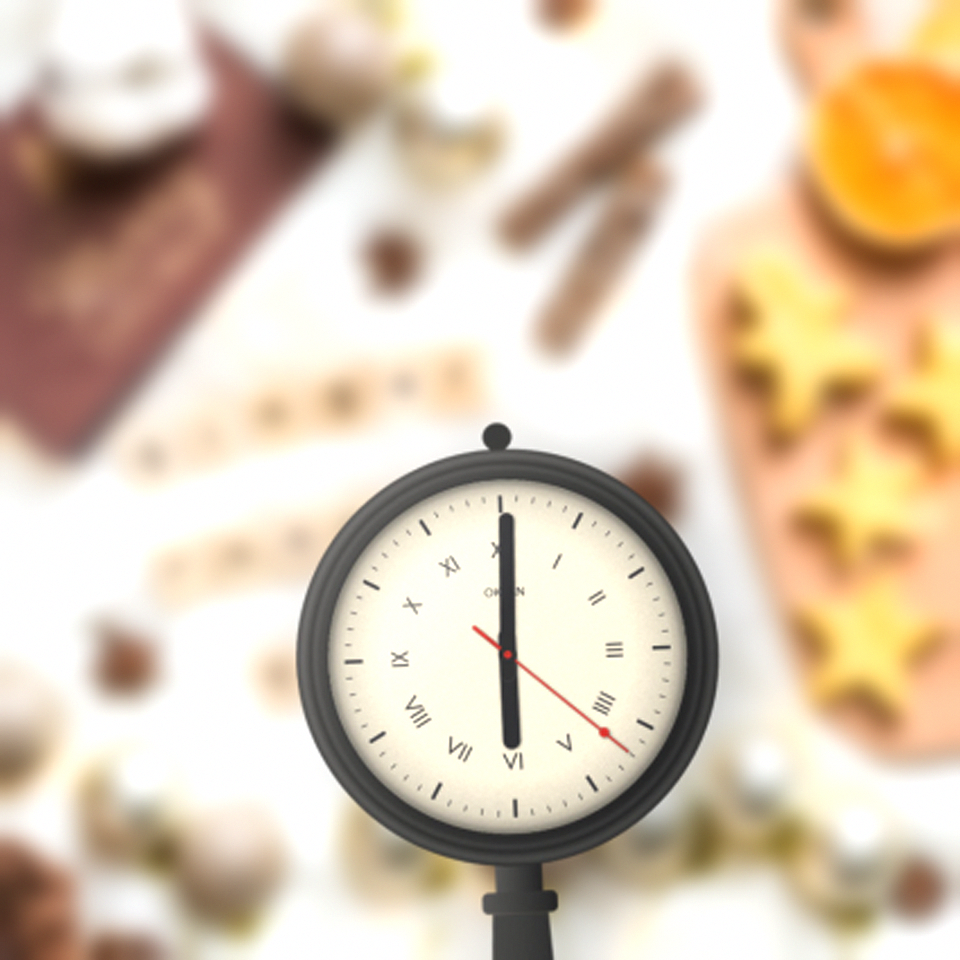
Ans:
6.00.22
